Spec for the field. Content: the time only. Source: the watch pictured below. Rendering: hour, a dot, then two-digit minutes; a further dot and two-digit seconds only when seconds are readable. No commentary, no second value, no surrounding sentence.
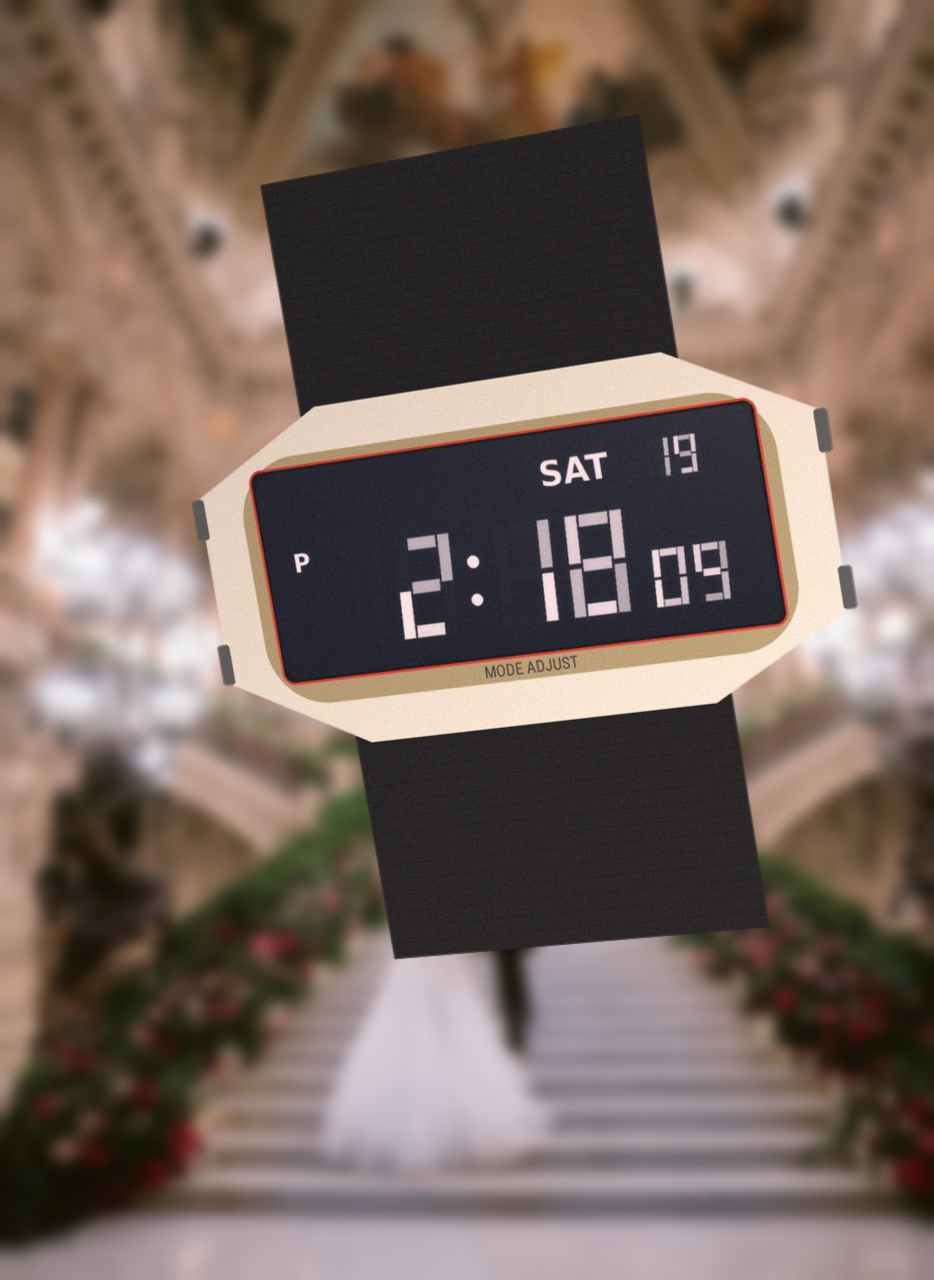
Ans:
2.18.09
